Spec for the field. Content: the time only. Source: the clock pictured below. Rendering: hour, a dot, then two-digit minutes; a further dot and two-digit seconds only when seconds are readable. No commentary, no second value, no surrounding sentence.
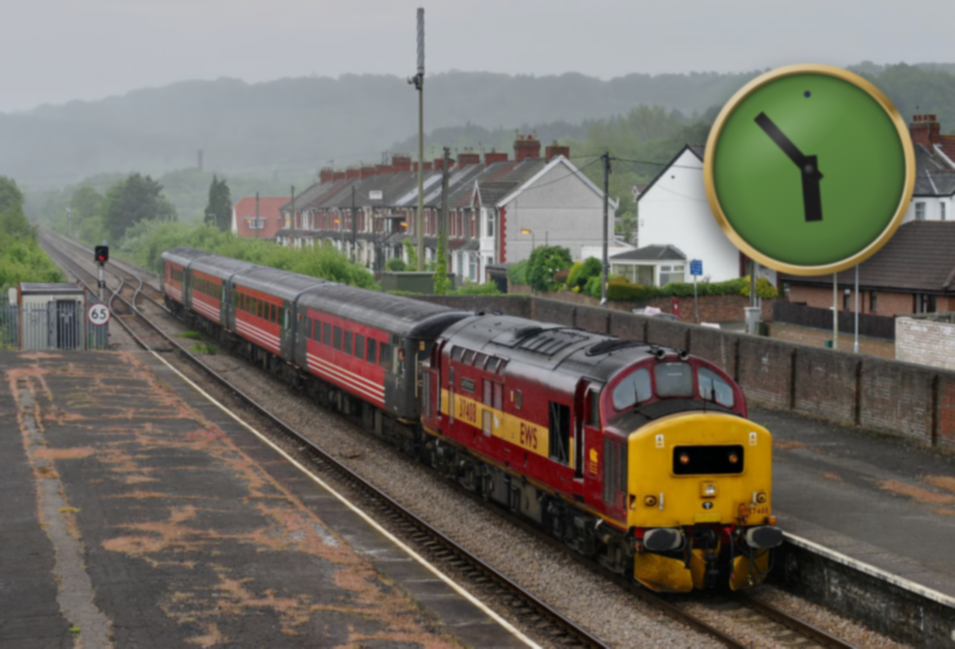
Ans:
5.53
